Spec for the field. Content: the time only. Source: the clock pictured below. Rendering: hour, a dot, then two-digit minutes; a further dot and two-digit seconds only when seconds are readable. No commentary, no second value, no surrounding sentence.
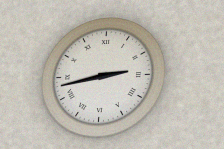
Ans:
2.43
